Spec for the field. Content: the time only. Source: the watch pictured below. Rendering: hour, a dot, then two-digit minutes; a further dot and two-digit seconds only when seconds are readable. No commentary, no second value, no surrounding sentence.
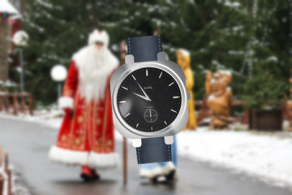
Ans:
9.55
